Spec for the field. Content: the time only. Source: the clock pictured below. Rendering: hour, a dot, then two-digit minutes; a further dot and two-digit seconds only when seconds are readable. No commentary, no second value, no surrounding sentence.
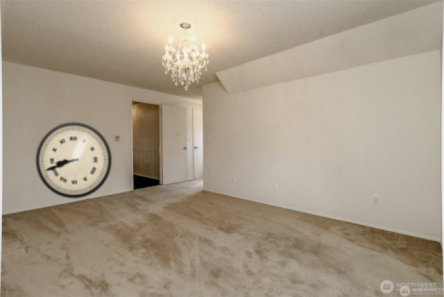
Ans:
8.42
